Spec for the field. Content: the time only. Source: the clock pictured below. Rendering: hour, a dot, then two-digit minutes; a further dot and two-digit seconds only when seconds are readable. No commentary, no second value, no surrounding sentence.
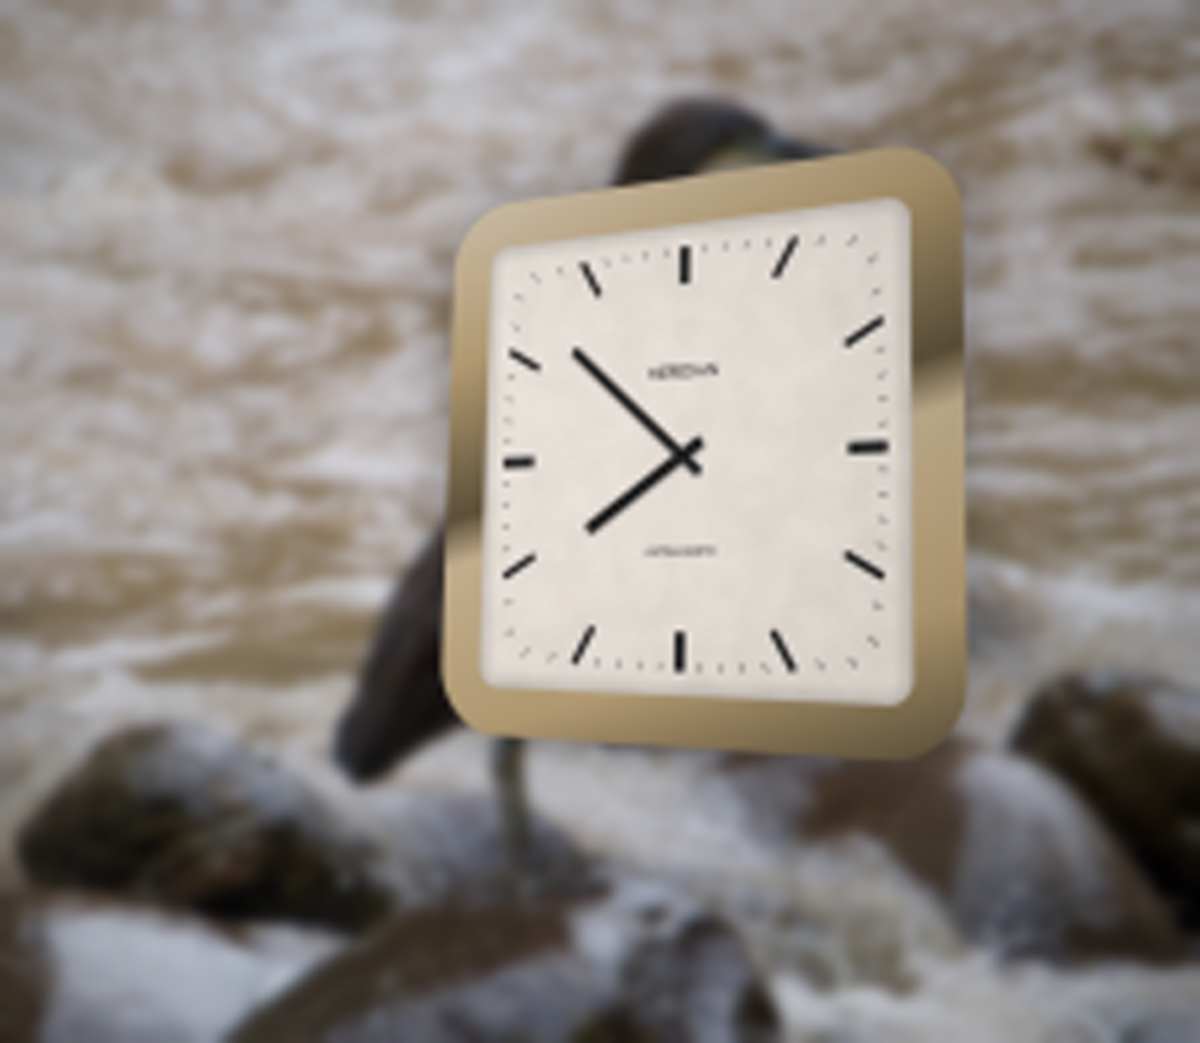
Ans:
7.52
